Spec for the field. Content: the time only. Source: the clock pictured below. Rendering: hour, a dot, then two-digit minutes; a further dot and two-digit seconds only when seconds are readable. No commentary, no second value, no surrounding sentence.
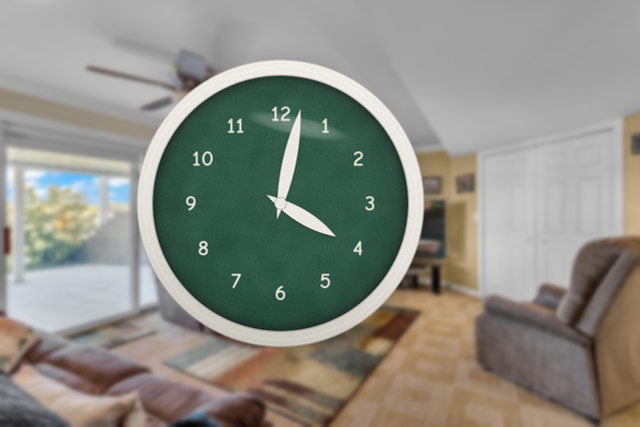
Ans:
4.02
